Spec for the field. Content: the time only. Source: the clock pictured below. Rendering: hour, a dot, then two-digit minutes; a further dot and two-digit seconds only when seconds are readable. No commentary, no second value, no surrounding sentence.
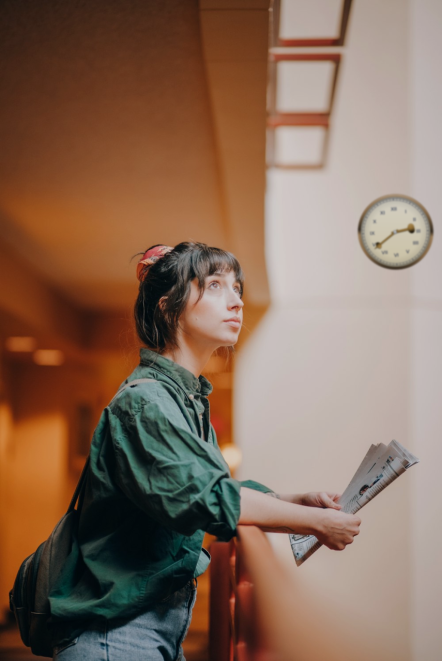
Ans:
2.39
